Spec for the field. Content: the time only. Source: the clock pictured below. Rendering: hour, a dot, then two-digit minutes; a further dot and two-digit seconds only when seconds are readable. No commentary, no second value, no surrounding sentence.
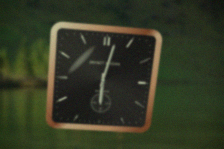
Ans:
6.02
